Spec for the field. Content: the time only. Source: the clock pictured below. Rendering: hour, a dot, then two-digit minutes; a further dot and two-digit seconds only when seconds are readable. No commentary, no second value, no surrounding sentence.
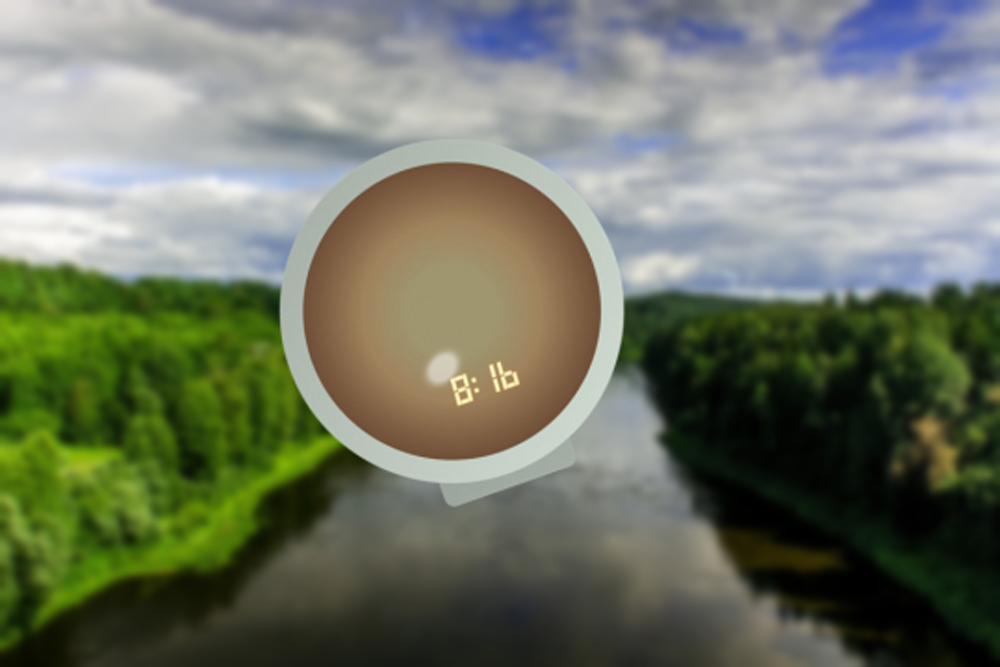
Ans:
8.16
